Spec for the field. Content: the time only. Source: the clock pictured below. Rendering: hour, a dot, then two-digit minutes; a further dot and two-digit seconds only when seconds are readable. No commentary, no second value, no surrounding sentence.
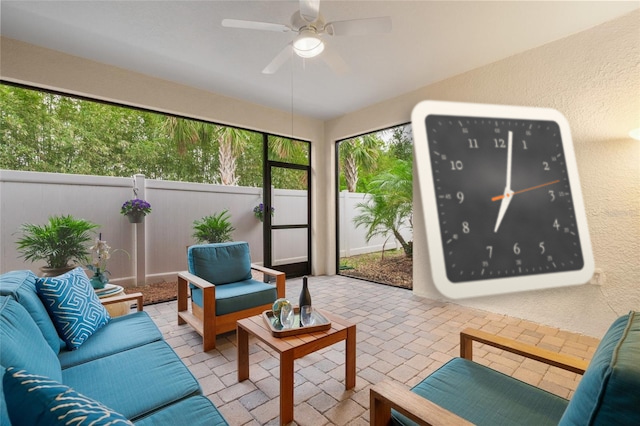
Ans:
7.02.13
